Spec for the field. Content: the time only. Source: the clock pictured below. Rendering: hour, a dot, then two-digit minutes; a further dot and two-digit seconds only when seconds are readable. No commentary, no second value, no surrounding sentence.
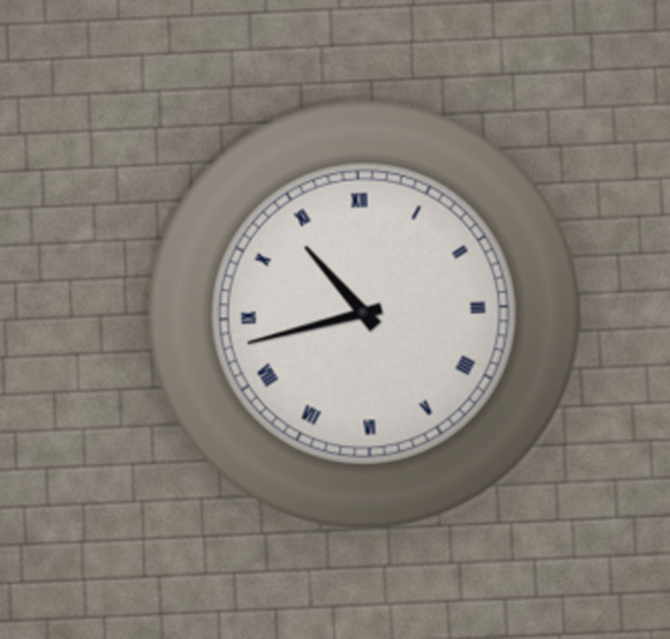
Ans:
10.43
